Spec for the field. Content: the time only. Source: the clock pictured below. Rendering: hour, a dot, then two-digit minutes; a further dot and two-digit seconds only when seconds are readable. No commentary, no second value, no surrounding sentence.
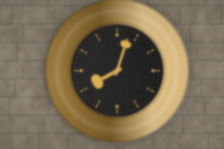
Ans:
8.03
